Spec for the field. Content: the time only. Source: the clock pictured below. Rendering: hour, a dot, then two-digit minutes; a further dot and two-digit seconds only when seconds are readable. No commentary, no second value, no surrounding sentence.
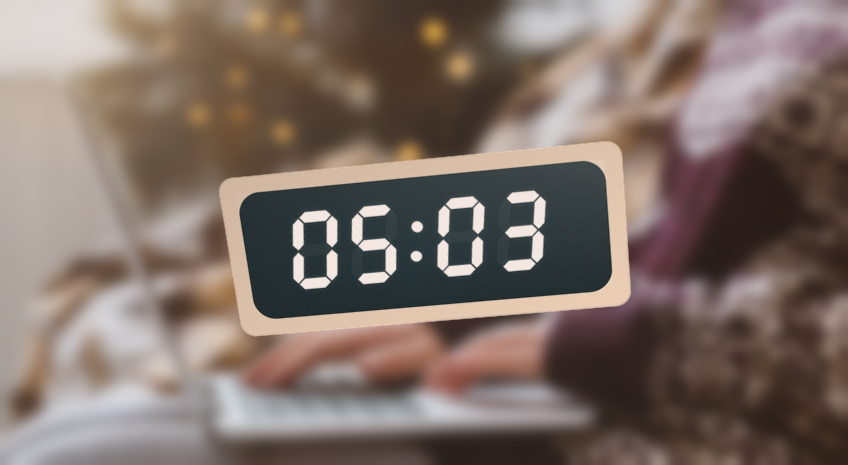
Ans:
5.03
